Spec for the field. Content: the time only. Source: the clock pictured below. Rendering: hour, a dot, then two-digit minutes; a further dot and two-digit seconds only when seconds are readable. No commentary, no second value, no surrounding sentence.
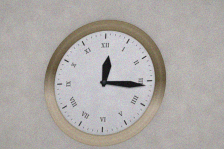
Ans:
12.16
